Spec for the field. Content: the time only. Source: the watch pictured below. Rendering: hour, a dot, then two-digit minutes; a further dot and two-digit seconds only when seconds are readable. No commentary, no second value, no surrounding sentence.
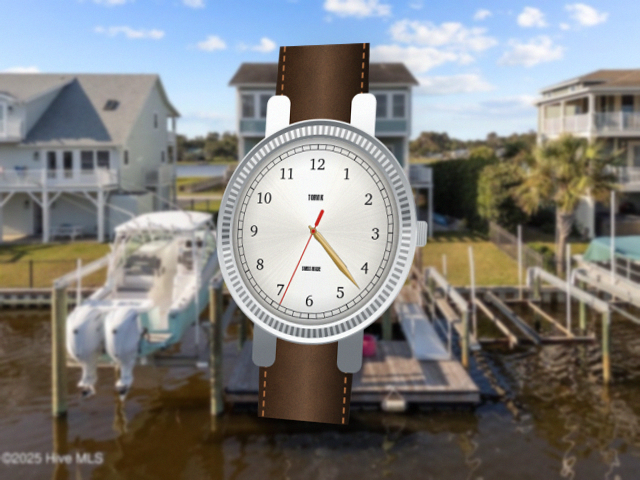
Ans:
4.22.34
